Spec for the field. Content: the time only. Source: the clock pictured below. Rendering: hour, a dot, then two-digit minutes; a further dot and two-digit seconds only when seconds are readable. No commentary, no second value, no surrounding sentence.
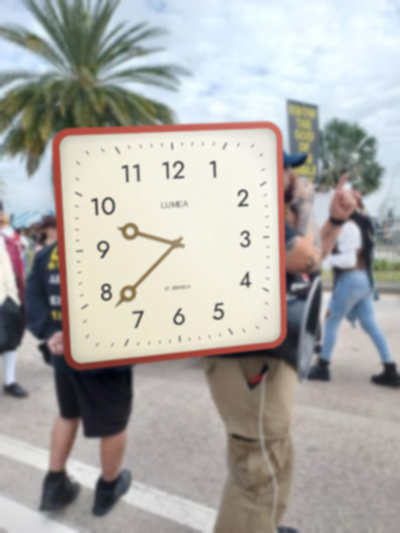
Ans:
9.38
